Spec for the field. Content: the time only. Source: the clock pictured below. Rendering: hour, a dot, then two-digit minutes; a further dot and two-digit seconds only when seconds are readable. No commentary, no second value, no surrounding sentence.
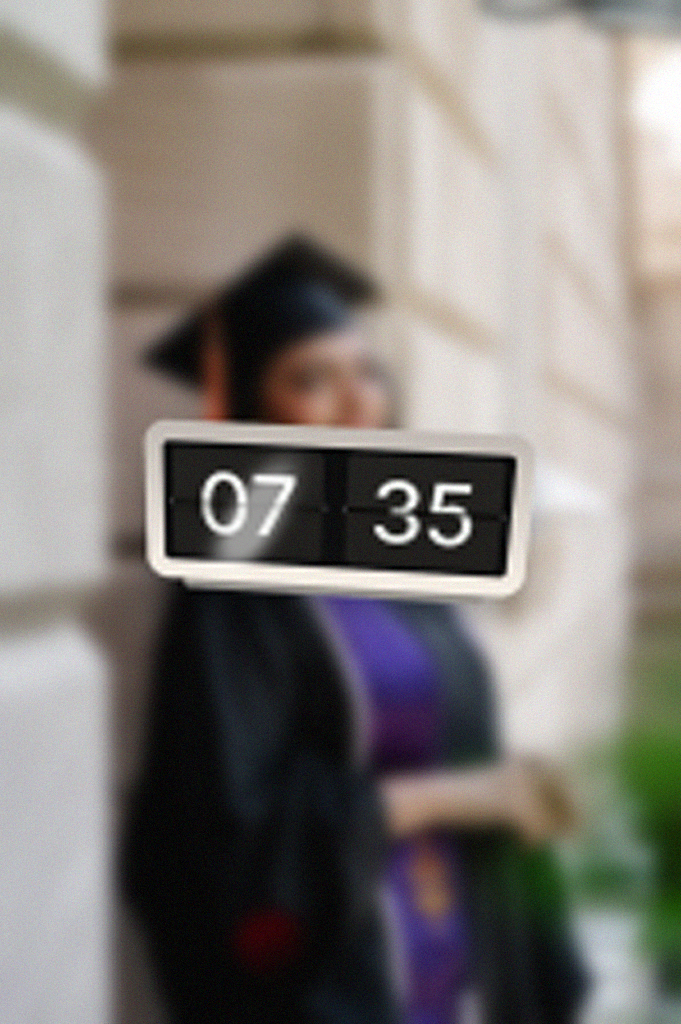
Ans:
7.35
